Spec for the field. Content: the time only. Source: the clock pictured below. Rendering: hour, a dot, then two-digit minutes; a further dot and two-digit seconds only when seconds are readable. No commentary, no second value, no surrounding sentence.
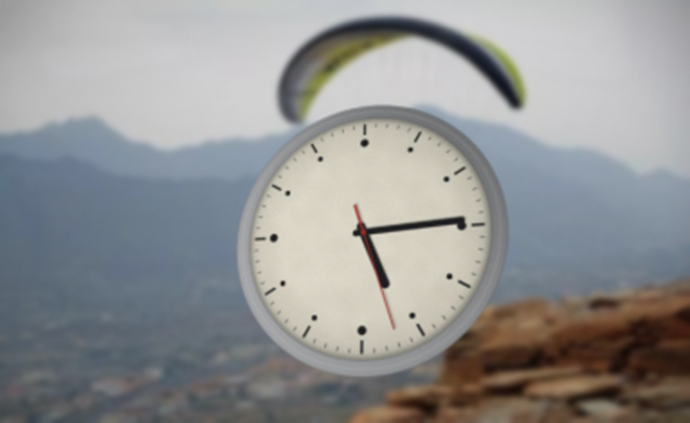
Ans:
5.14.27
